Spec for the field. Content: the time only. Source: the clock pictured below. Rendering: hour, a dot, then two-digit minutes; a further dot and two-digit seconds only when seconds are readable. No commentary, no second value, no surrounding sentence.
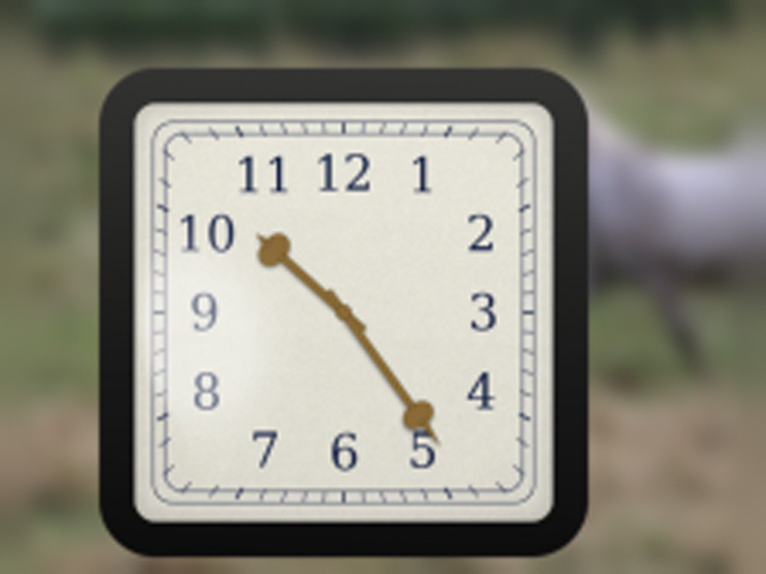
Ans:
10.24
